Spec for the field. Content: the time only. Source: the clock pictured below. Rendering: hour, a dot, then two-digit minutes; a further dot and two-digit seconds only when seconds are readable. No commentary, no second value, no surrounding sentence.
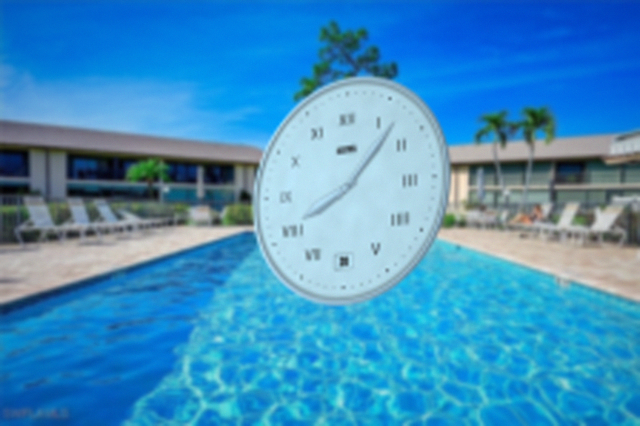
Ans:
8.07
